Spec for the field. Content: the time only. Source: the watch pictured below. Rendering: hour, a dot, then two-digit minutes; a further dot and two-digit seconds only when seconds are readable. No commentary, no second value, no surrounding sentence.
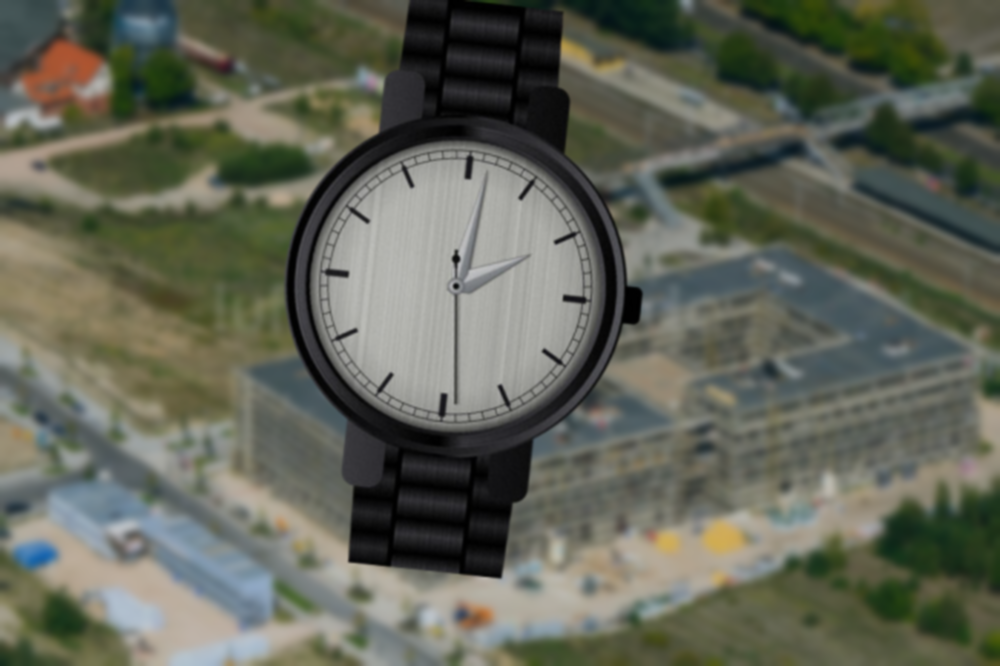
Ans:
2.01.29
